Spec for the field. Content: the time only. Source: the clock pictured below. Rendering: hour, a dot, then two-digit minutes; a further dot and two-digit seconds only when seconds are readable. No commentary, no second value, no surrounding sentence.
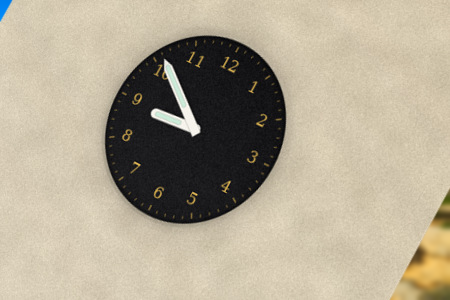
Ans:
8.51
